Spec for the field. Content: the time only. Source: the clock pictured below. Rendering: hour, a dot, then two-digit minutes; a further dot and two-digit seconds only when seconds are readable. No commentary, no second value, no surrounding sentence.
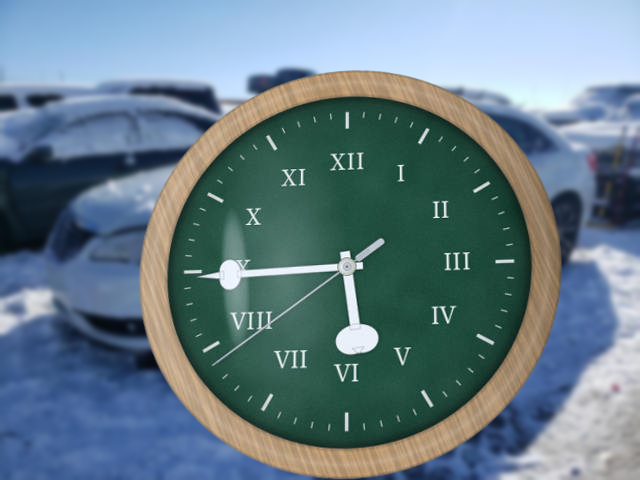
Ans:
5.44.39
